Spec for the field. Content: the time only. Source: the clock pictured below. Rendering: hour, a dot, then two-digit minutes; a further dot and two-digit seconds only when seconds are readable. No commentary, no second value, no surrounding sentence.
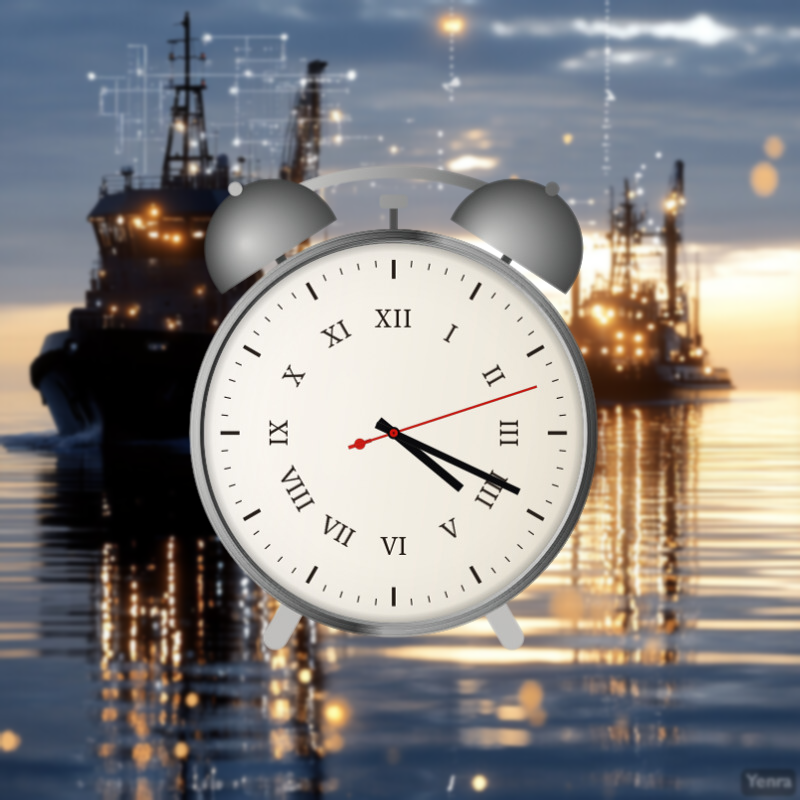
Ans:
4.19.12
